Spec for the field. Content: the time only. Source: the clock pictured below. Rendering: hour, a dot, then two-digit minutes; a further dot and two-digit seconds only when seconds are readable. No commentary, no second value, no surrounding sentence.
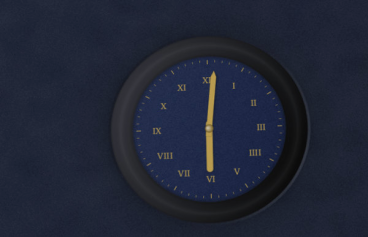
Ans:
6.01
